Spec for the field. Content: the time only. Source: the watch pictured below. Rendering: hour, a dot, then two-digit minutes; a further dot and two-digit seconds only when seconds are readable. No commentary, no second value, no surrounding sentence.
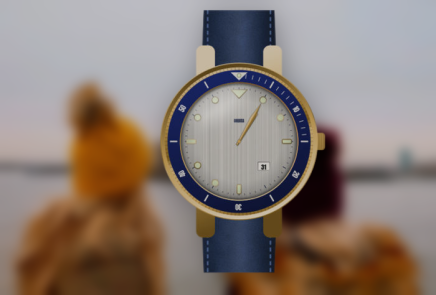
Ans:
1.05
